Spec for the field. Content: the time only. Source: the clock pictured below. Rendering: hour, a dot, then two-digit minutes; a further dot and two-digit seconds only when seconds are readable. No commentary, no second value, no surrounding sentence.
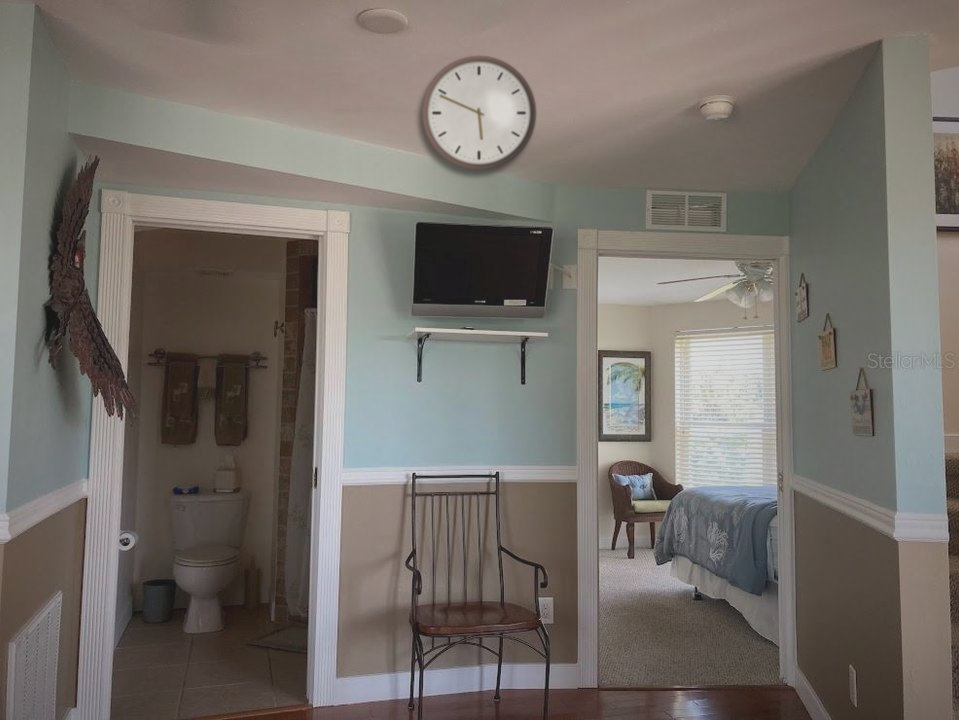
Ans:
5.49
